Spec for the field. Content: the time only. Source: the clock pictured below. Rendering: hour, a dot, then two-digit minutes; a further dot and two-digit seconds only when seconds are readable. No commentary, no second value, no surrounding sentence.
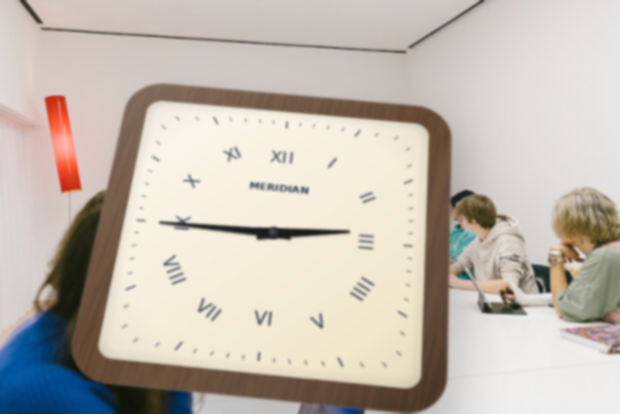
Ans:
2.45
